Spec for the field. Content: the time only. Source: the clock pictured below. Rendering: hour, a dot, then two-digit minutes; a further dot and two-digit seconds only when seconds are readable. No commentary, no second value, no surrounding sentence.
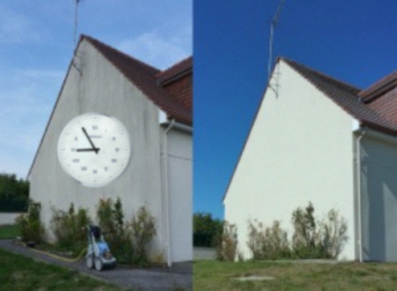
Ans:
8.55
